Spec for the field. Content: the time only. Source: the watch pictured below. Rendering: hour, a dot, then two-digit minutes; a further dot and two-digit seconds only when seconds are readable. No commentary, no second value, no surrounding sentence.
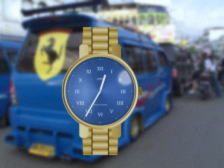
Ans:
12.35
